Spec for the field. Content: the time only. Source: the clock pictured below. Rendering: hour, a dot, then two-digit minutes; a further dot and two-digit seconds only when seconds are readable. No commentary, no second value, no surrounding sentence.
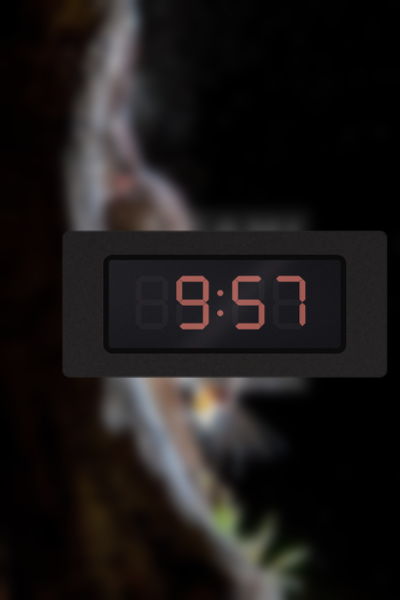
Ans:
9.57
